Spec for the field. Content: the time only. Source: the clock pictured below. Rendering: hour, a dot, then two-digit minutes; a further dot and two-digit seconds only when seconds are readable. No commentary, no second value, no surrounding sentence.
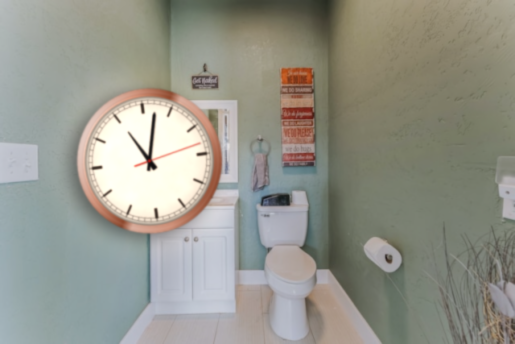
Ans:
11.02.13
